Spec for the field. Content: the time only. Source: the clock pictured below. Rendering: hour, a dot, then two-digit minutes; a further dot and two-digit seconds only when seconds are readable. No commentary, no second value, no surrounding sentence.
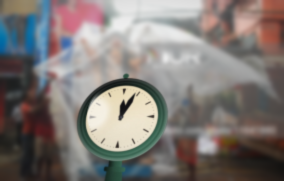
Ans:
12.04
